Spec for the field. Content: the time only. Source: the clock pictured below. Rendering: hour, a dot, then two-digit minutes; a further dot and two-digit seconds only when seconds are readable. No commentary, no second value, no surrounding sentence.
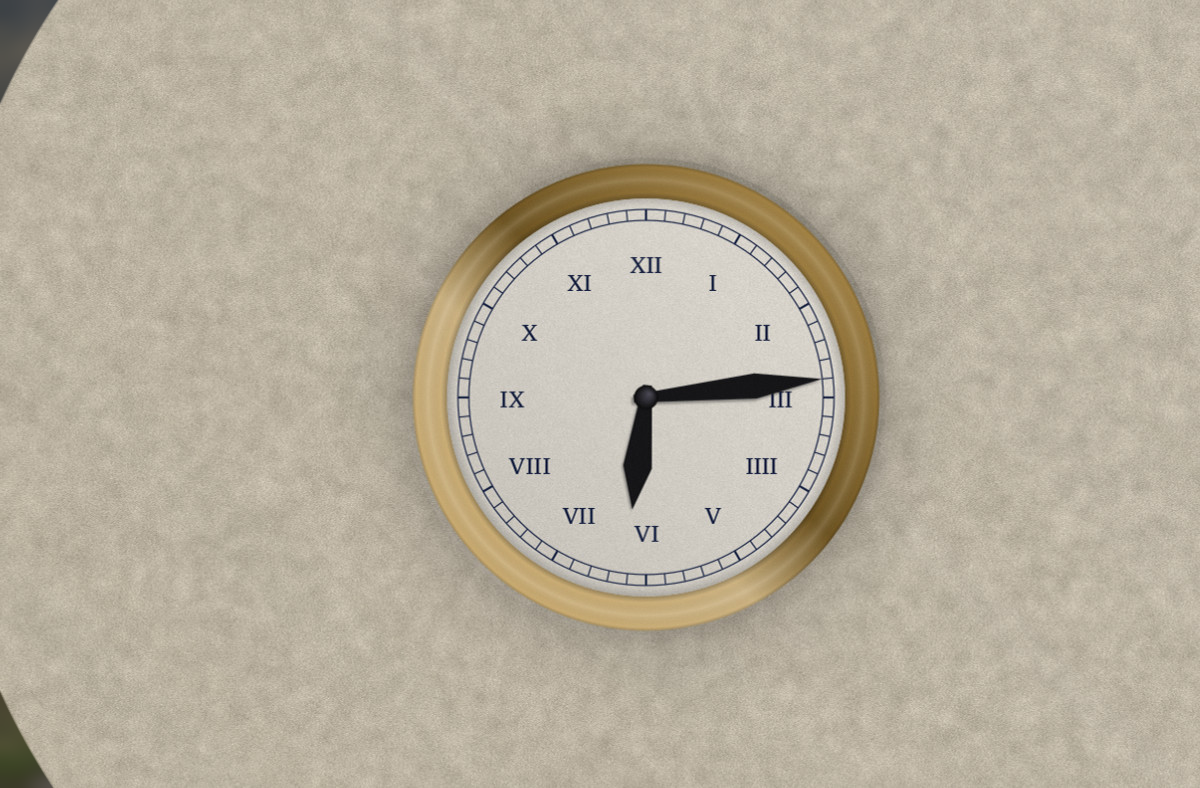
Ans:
6.14
